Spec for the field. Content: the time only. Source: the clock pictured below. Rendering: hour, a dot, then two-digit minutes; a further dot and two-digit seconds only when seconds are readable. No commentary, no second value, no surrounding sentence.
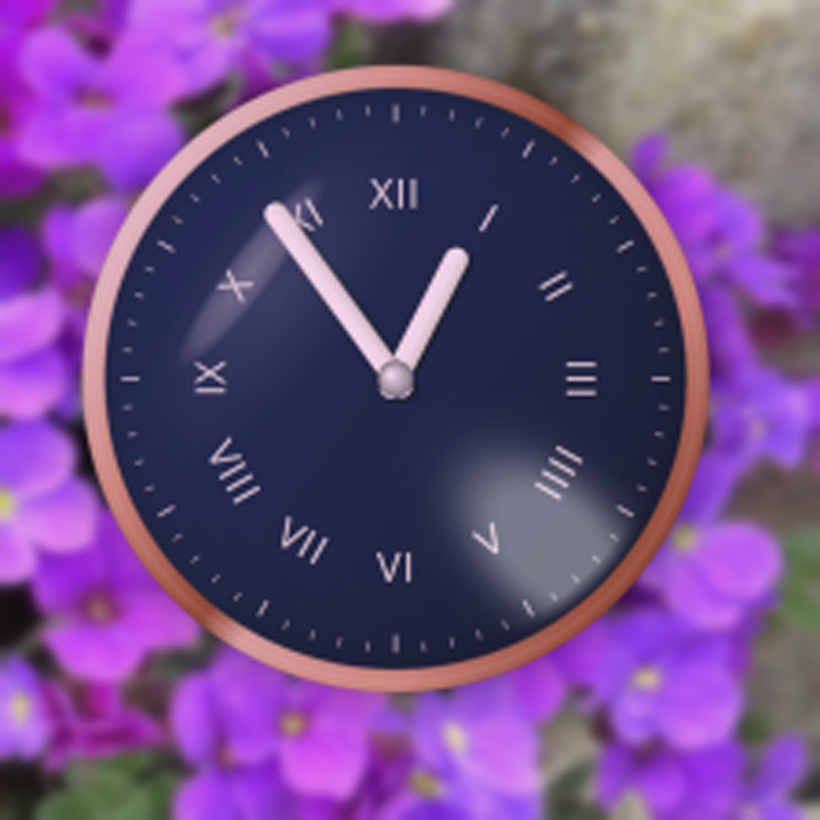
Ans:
12.54
